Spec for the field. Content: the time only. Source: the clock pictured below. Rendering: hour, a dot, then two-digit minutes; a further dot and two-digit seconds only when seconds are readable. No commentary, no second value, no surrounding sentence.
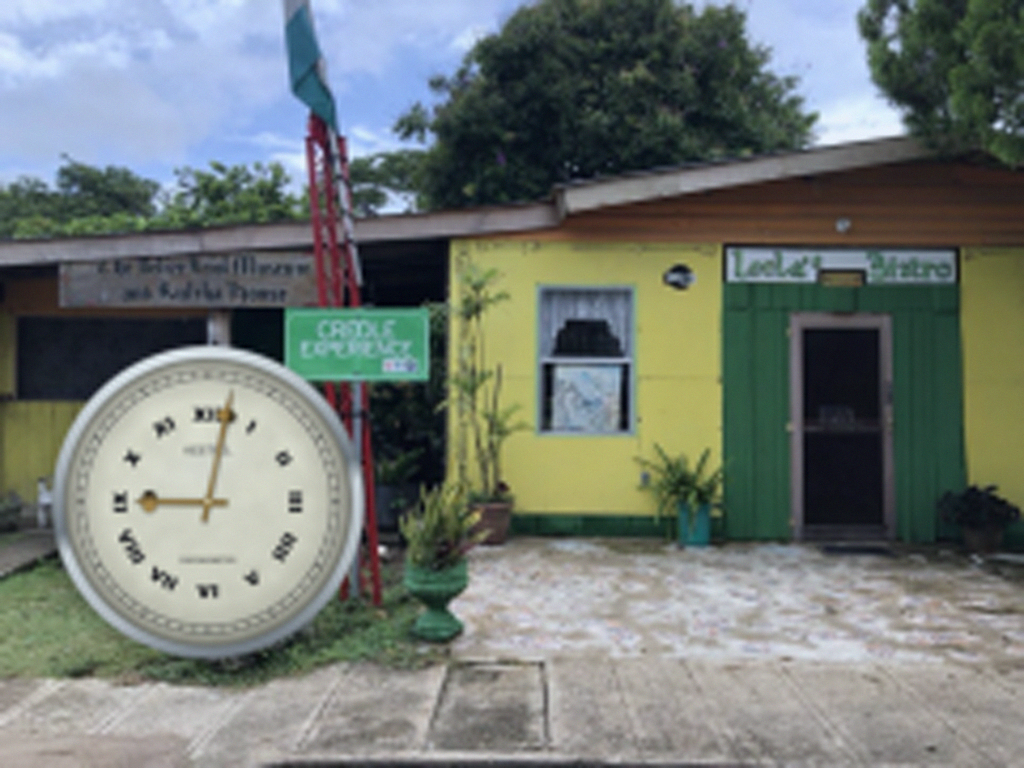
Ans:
9.02
